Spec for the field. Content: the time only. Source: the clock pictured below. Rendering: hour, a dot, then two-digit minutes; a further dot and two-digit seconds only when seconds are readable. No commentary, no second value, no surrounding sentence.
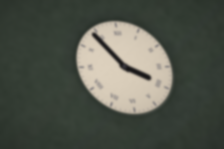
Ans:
3.54
